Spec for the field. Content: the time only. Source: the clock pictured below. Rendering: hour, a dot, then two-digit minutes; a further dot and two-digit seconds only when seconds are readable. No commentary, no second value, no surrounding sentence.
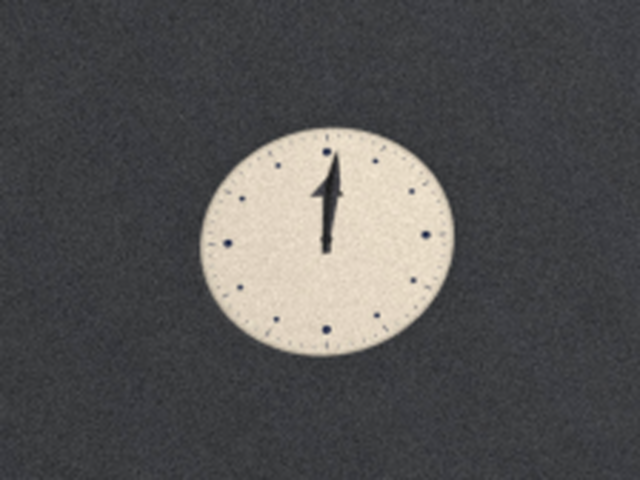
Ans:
12.01
